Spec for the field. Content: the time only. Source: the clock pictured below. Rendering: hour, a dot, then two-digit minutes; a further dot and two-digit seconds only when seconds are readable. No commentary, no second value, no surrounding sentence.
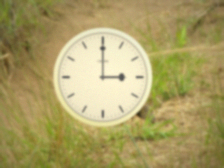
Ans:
3.00
